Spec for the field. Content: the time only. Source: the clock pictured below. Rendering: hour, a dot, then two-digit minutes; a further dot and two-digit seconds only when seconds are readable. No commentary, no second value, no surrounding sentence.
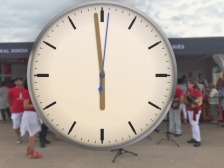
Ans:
5.59.01
